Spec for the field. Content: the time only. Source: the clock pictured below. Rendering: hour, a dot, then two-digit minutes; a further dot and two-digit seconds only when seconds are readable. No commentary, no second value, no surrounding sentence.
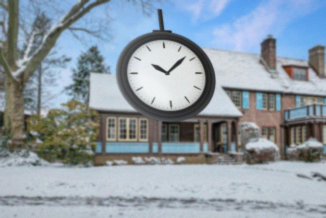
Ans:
10.08
